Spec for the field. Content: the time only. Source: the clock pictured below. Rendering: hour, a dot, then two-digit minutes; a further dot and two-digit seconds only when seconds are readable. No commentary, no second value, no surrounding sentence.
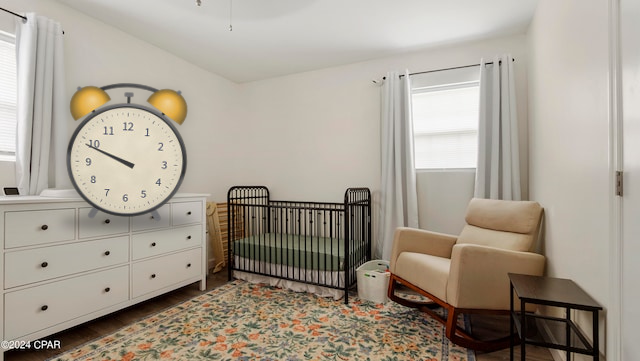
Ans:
9.49
